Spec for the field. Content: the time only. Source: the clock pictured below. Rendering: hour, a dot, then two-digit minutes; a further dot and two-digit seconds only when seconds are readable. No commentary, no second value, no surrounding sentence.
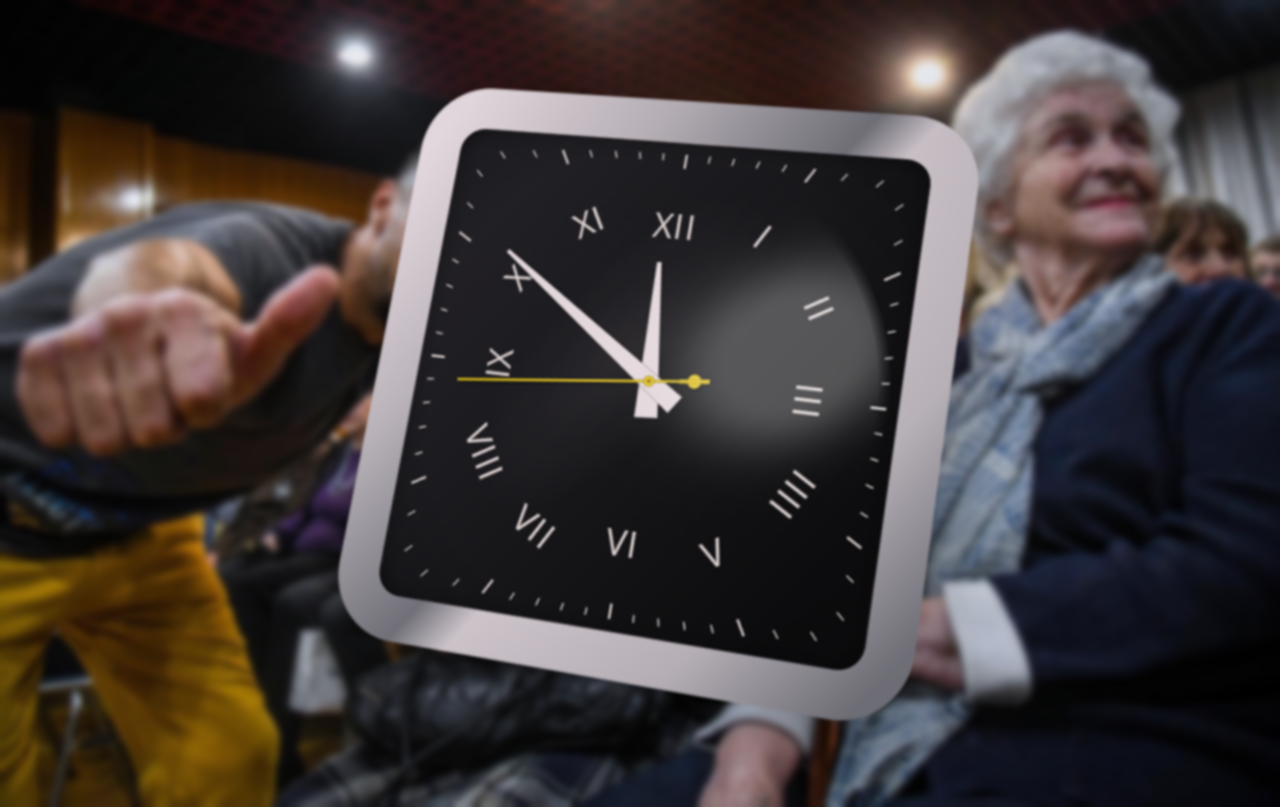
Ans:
11.50.44
